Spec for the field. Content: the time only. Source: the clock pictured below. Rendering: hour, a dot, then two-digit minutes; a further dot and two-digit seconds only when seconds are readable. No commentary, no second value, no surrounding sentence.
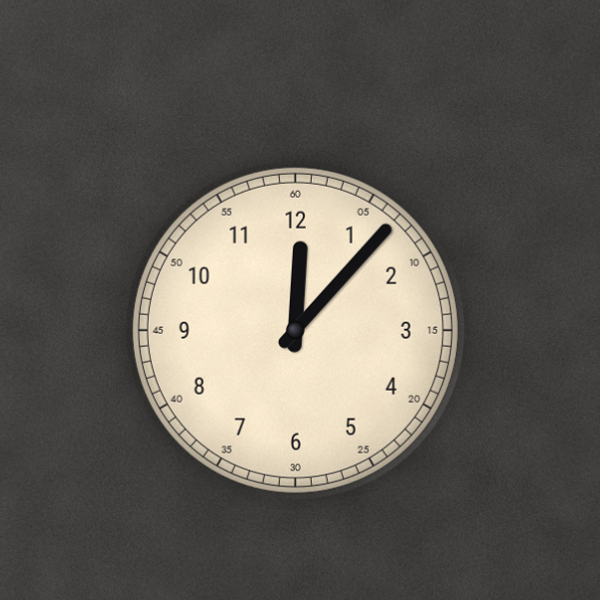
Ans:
12.07
